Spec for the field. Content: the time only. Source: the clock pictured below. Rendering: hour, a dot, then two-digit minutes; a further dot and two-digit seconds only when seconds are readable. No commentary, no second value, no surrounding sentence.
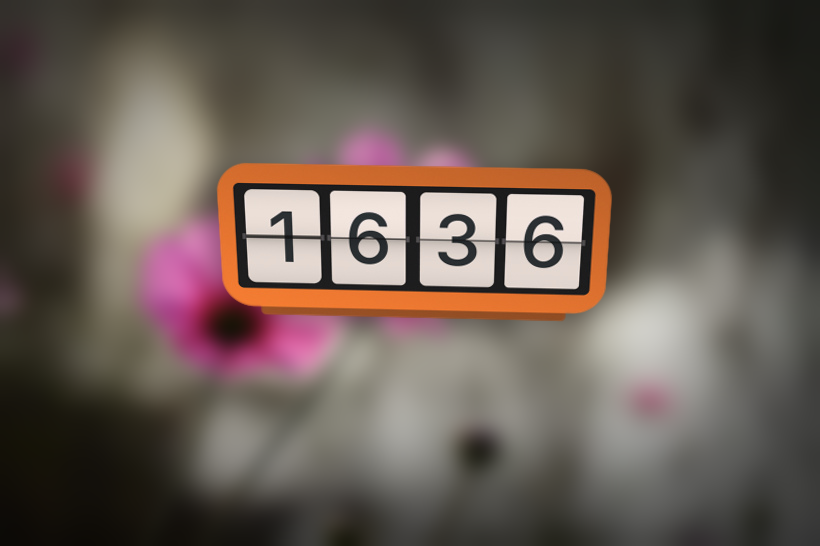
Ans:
16.36
